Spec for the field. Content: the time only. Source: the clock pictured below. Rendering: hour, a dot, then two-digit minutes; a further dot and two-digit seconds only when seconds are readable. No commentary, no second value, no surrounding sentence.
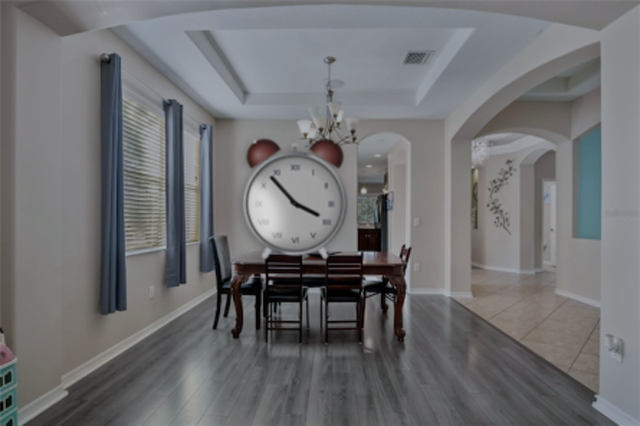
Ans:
3.53
